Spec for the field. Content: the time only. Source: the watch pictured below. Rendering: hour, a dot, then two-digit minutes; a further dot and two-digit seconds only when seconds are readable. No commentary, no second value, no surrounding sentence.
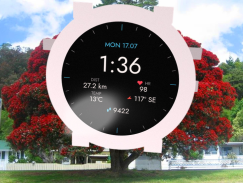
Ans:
1.36
